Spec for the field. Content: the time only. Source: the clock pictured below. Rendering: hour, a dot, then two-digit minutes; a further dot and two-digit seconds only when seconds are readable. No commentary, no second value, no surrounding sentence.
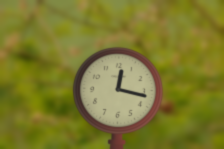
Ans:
12.17
